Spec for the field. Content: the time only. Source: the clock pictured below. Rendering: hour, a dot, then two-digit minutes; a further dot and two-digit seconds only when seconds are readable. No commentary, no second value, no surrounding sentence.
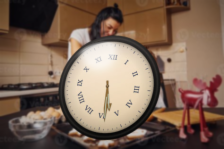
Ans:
5.29
